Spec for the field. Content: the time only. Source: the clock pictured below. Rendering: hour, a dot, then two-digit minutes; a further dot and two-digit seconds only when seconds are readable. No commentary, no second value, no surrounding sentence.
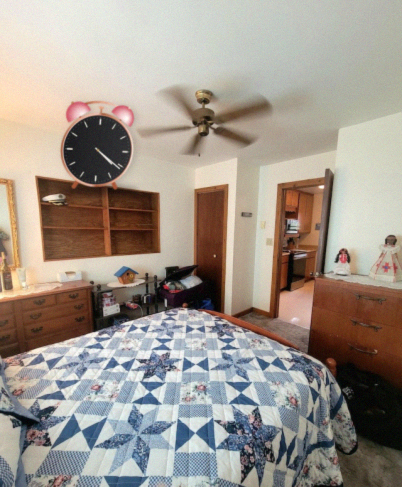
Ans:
4.21
